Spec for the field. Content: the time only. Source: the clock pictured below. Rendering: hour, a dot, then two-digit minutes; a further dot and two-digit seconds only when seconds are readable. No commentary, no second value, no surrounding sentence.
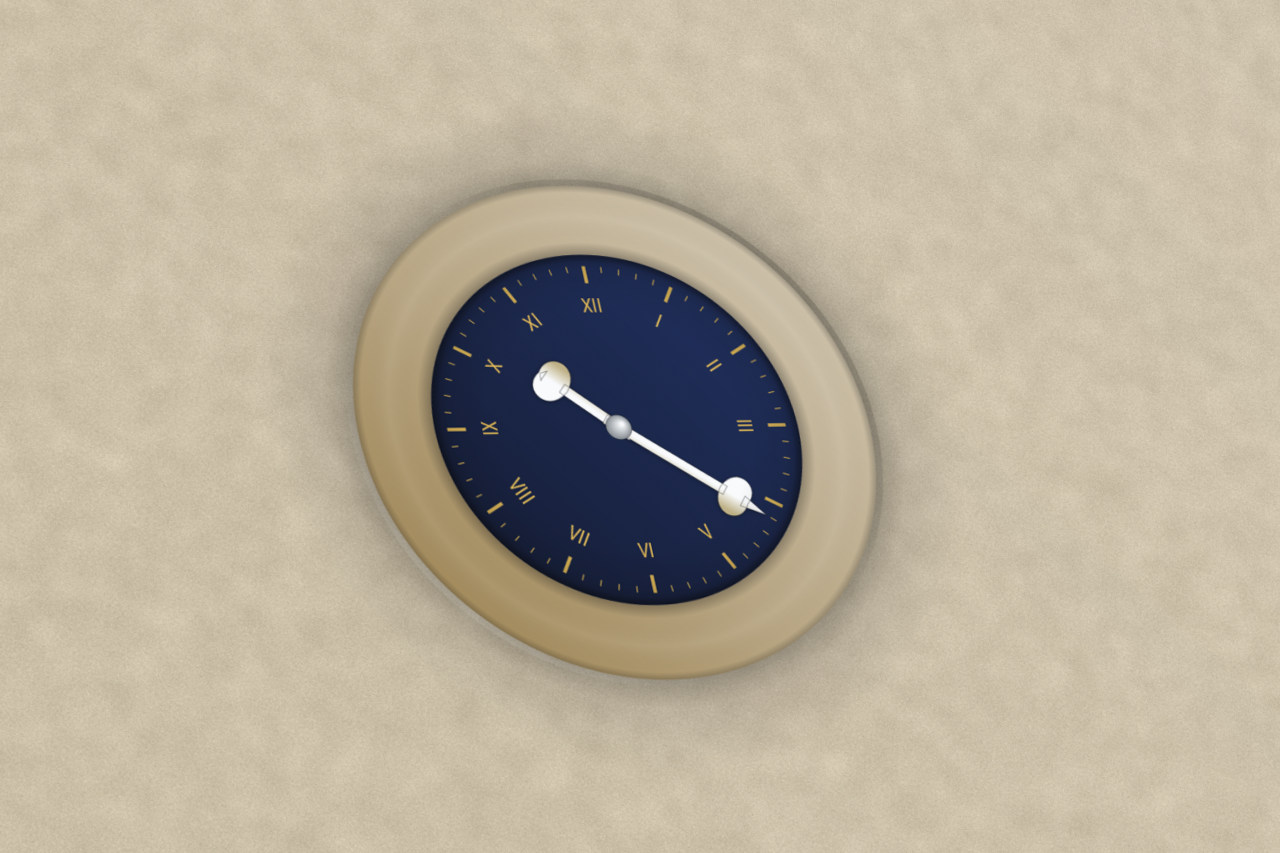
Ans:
10.21
